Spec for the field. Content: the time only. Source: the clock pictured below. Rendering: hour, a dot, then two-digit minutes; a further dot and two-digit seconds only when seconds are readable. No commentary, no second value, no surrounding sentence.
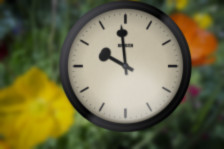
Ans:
9.59
